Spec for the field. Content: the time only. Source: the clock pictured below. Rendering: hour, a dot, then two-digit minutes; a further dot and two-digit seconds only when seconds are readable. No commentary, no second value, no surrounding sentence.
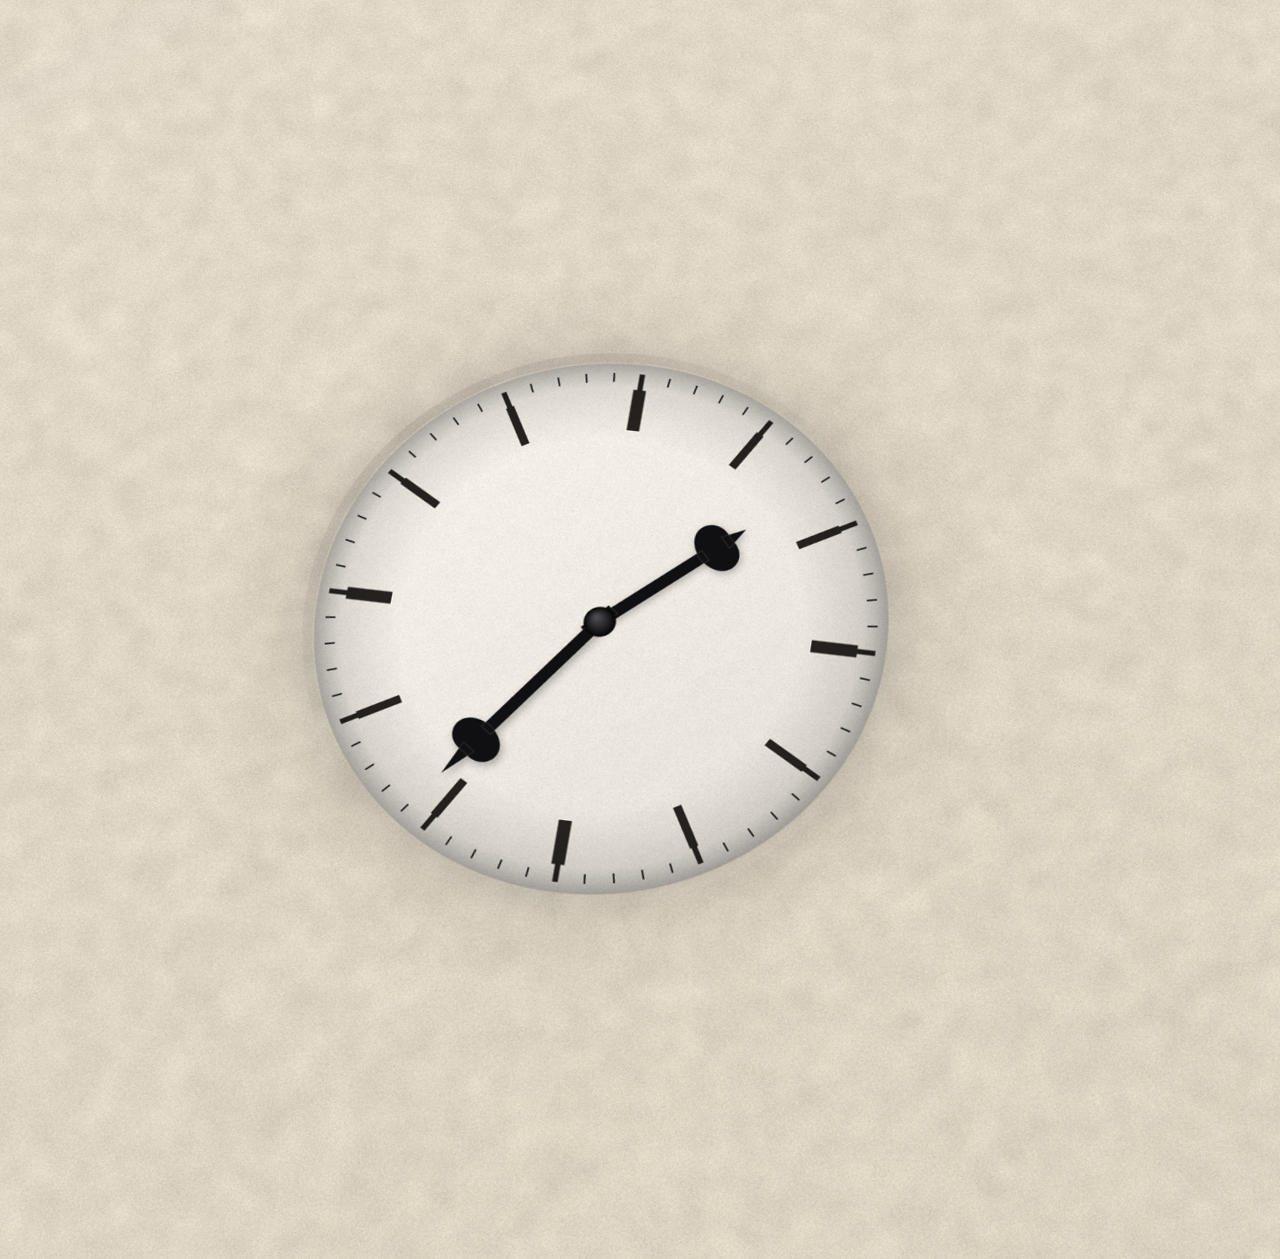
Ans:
1.36
